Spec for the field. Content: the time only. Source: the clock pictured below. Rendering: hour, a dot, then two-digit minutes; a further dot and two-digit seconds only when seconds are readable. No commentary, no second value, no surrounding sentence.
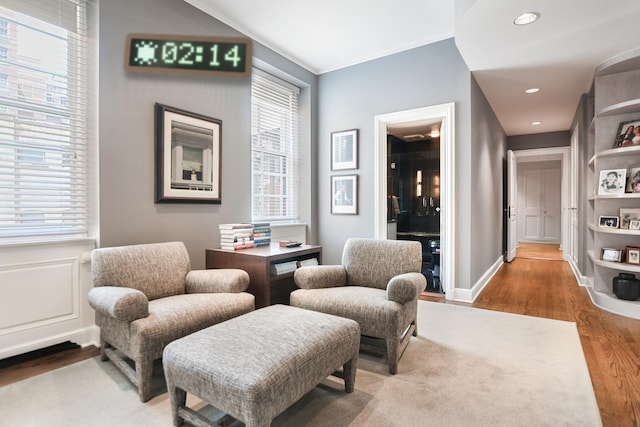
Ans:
2.14
